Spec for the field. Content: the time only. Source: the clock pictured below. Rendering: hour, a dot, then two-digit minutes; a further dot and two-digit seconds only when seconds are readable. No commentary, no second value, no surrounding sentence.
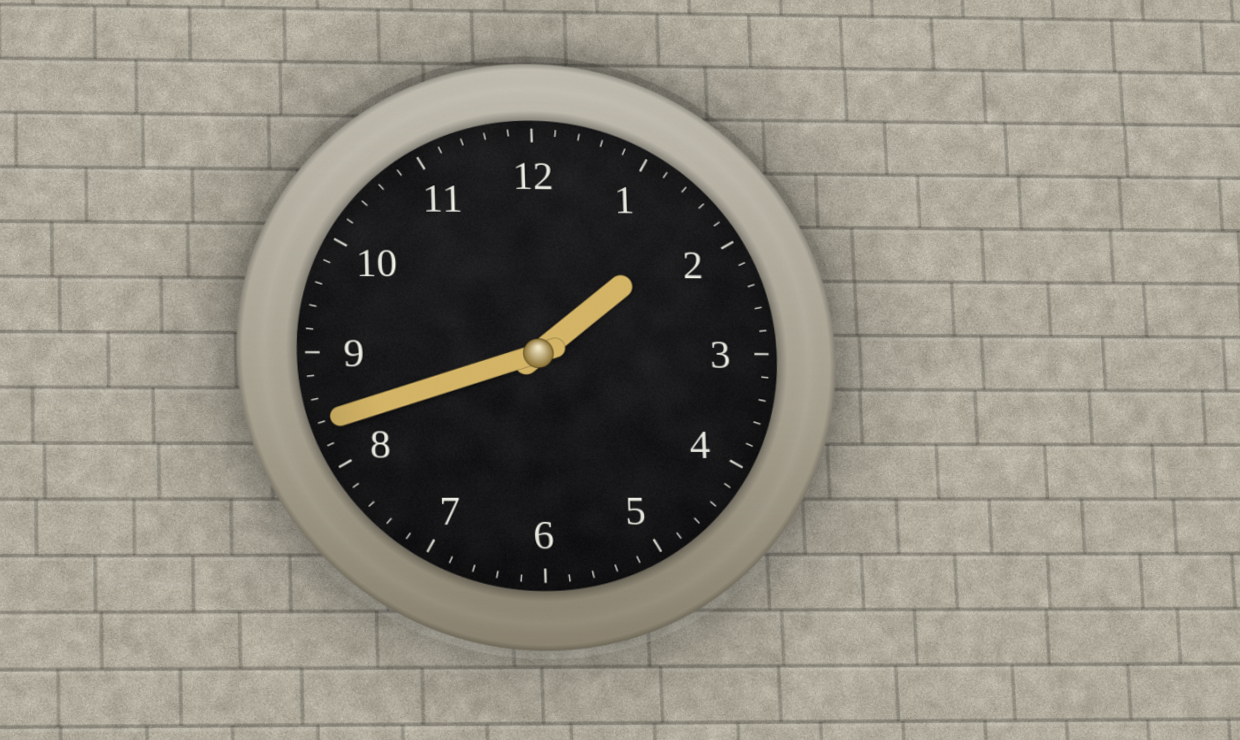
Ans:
1.42
